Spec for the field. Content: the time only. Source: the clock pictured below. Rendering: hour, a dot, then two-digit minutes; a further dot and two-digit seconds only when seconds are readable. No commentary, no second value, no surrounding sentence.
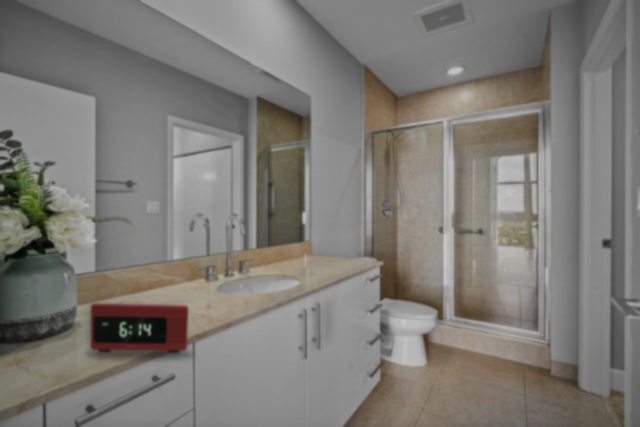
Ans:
6.14
